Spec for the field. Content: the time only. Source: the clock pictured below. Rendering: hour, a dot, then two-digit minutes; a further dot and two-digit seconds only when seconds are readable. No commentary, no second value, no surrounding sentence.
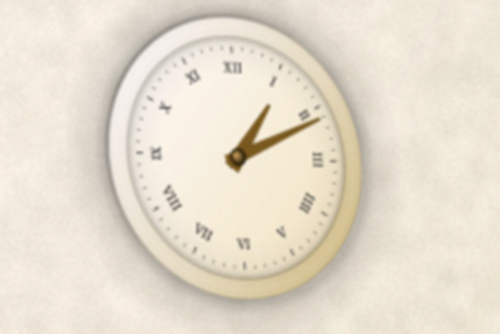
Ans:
1.11
